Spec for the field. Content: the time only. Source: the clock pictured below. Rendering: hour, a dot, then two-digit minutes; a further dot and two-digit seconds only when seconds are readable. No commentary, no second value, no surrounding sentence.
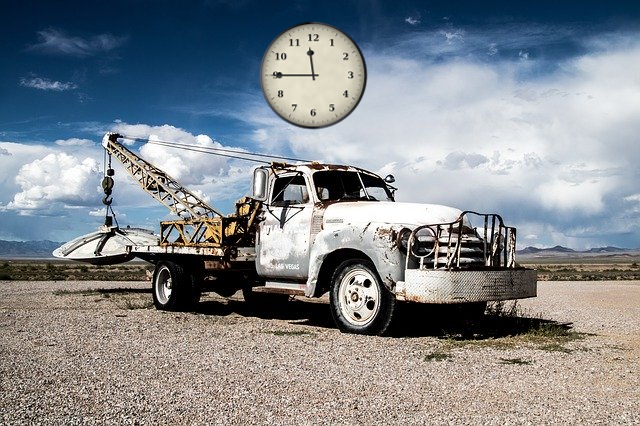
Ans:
11.45
